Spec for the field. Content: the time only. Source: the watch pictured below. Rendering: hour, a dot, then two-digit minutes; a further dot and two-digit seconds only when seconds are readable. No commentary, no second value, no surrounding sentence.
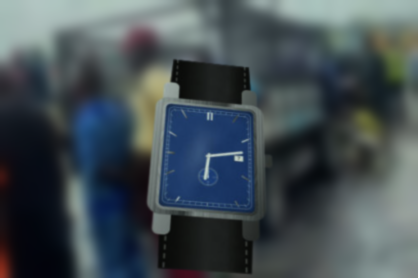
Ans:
6.13
